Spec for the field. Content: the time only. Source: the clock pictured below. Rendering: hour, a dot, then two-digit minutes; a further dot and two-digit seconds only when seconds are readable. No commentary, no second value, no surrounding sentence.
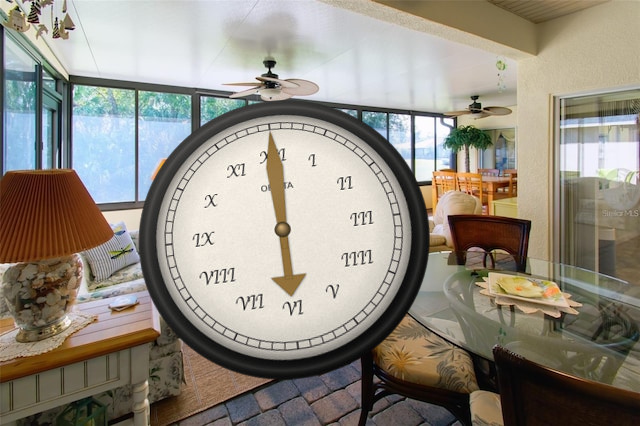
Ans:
6.00
